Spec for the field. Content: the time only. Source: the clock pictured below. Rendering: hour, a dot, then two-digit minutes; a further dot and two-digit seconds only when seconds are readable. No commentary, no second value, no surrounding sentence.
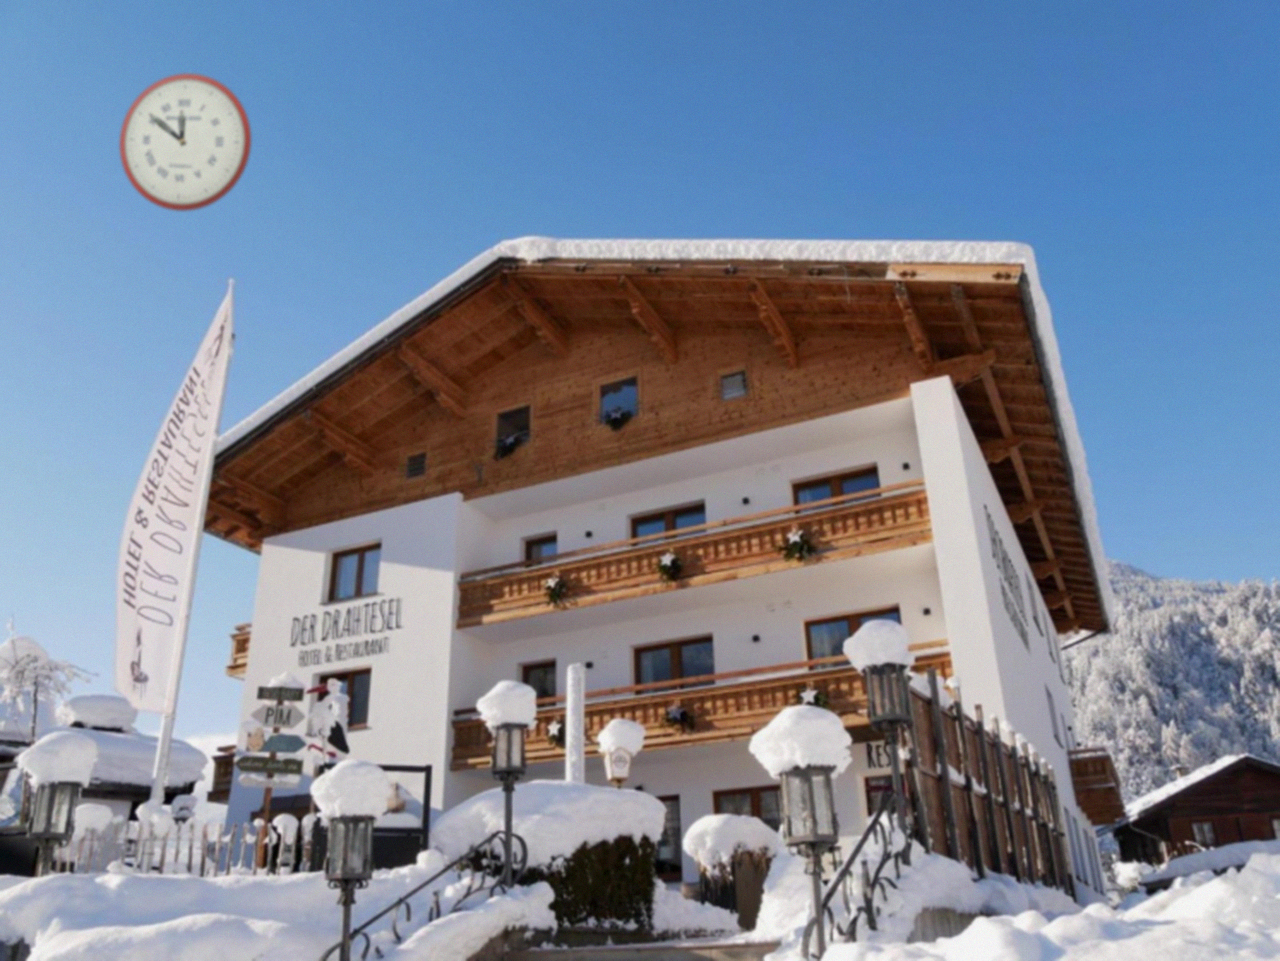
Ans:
11.51
